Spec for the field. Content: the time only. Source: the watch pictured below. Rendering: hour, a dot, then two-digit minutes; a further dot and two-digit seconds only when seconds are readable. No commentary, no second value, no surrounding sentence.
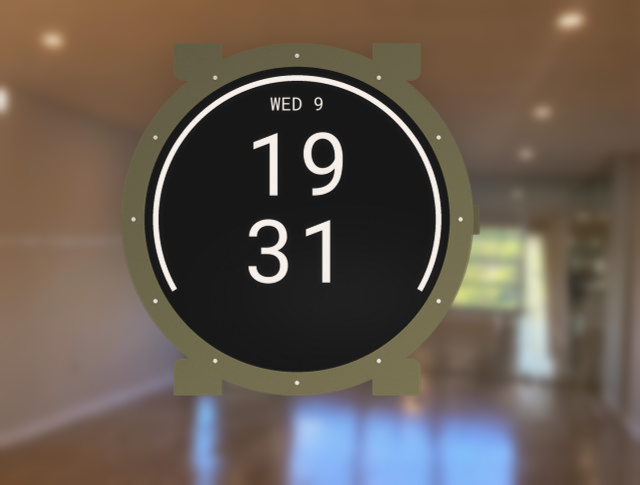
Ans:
19.31
